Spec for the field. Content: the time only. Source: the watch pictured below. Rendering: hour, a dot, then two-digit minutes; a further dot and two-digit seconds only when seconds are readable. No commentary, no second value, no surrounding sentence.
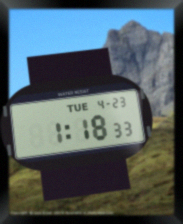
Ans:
1.18.33
